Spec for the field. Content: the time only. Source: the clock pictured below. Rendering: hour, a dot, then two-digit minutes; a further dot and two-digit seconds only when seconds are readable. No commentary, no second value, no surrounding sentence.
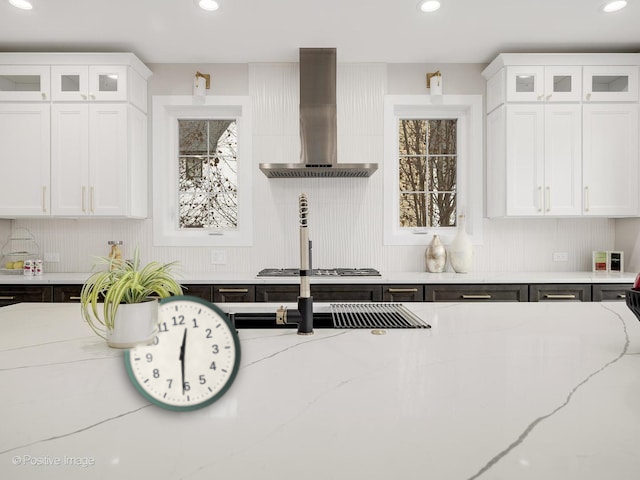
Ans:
12.31
